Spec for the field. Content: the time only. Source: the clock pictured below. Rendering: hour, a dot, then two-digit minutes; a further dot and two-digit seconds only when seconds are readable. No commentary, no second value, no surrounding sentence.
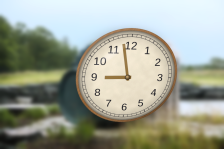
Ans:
8.58
